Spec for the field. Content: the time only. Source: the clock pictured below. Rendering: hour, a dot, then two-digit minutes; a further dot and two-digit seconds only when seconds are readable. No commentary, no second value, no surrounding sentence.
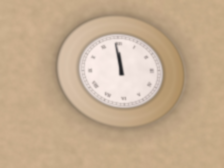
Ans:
11.59
